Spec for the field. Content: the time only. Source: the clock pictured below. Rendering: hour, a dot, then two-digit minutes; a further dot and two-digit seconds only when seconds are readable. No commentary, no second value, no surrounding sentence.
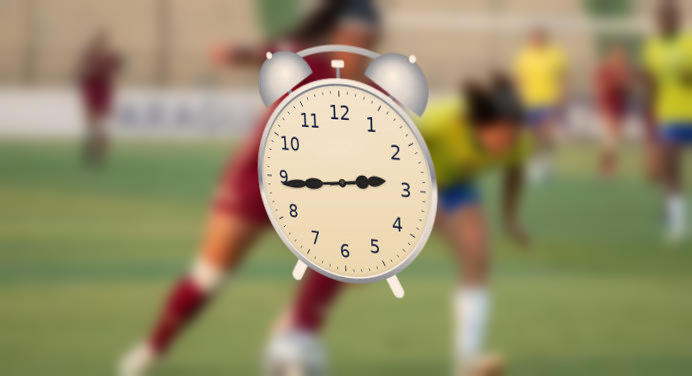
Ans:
2.44
